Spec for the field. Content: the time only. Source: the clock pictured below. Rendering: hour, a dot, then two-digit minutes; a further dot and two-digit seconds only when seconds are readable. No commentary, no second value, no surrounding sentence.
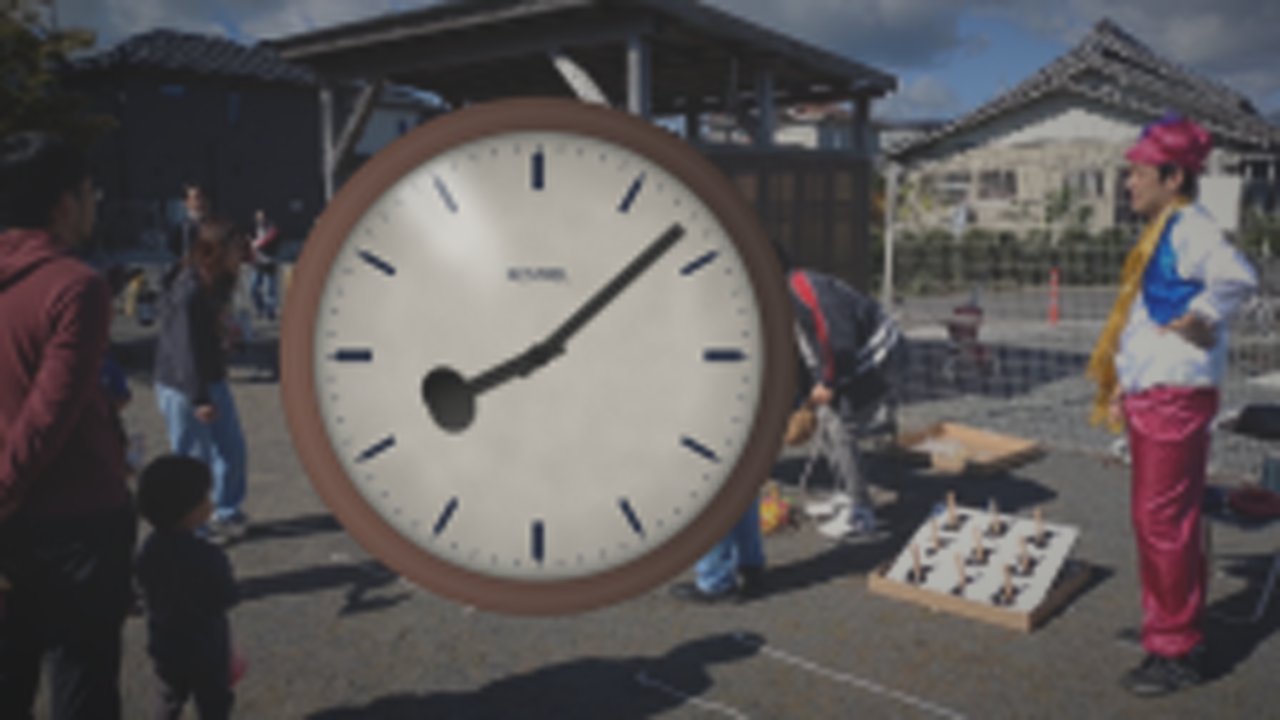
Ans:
8.08
